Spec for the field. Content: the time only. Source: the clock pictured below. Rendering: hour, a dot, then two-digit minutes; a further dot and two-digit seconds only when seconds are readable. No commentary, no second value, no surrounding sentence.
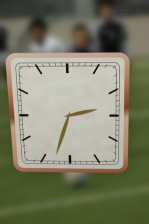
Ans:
2.33
